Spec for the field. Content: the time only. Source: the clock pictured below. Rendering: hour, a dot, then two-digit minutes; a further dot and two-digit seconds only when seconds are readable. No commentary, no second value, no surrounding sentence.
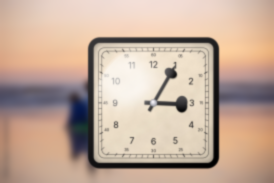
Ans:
3.05
